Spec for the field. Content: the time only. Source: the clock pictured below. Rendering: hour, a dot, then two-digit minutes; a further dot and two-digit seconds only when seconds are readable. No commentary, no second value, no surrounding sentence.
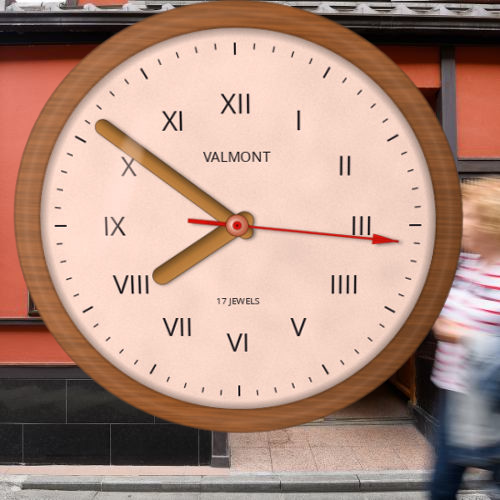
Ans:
7.51.16
